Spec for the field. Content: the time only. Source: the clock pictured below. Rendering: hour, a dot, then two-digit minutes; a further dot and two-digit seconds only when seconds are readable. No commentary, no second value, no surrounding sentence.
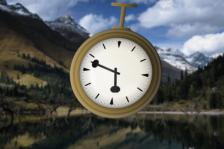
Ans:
5.48
